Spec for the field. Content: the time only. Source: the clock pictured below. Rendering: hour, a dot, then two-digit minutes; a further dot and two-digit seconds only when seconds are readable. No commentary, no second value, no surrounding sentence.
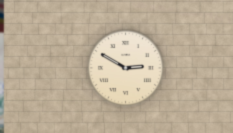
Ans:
2.50
